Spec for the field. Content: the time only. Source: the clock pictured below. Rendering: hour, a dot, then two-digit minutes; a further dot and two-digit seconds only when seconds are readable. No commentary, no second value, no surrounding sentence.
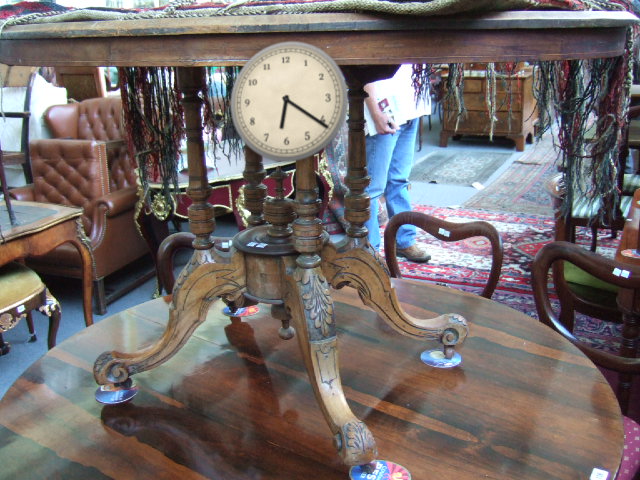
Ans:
6.21
